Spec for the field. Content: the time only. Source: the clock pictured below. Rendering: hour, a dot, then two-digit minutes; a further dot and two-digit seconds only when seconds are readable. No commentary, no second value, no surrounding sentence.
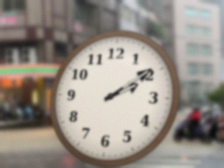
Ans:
2.09
